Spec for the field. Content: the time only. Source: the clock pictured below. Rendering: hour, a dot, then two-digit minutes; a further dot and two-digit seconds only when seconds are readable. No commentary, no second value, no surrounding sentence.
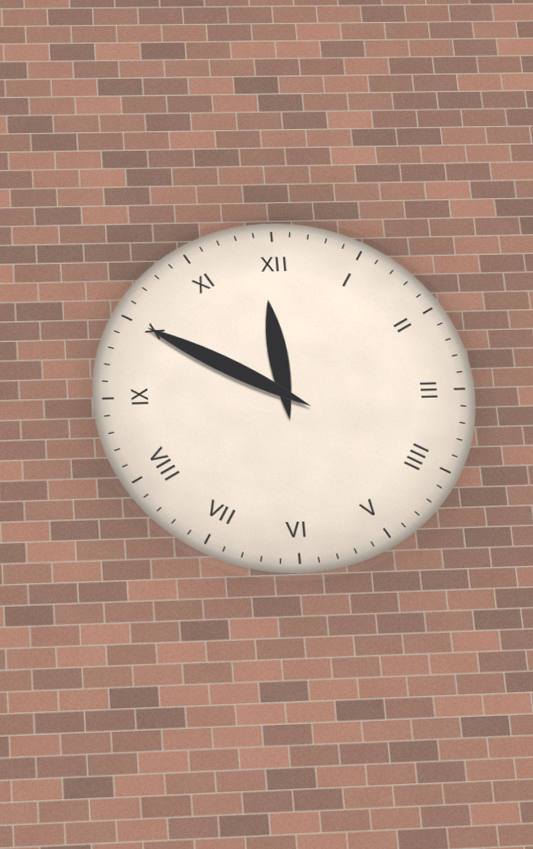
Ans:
11.50
